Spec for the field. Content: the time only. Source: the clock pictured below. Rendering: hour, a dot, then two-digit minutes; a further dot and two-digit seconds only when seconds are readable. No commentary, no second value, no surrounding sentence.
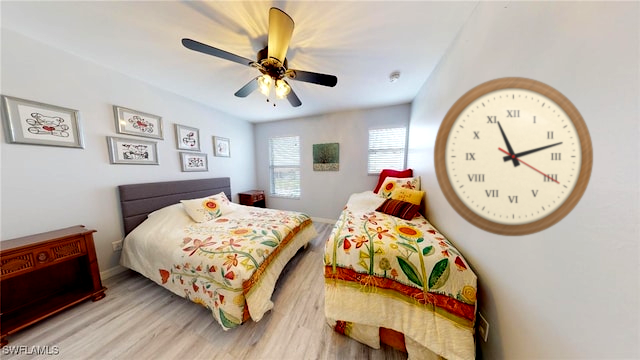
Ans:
11.12.20
